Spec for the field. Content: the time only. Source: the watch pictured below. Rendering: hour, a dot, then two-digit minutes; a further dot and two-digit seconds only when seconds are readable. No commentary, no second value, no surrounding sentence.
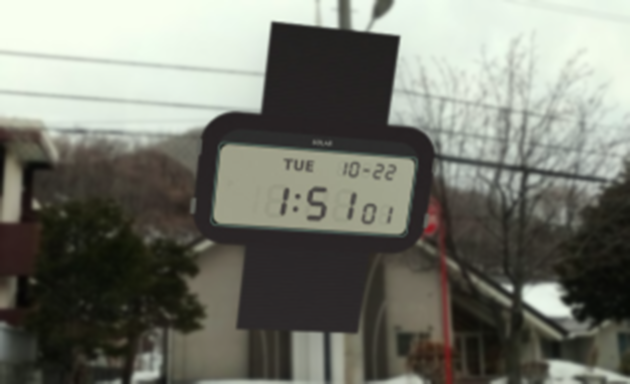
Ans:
1.51.01
